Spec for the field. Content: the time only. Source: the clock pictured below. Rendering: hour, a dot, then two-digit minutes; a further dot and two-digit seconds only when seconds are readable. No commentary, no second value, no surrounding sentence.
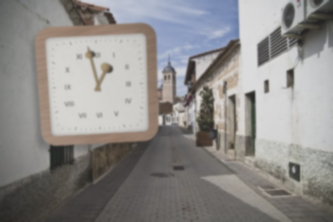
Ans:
12.58
